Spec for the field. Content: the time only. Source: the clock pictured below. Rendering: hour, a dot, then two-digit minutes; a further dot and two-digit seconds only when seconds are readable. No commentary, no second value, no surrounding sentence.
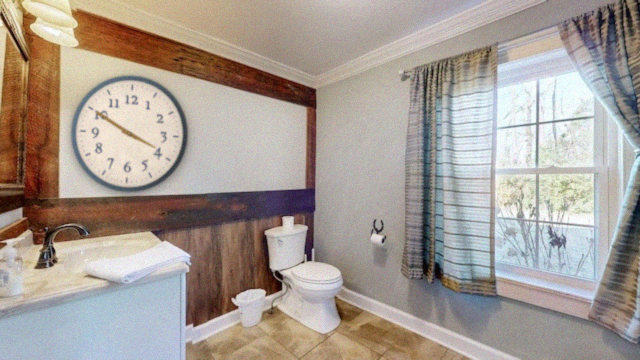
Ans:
3.50
